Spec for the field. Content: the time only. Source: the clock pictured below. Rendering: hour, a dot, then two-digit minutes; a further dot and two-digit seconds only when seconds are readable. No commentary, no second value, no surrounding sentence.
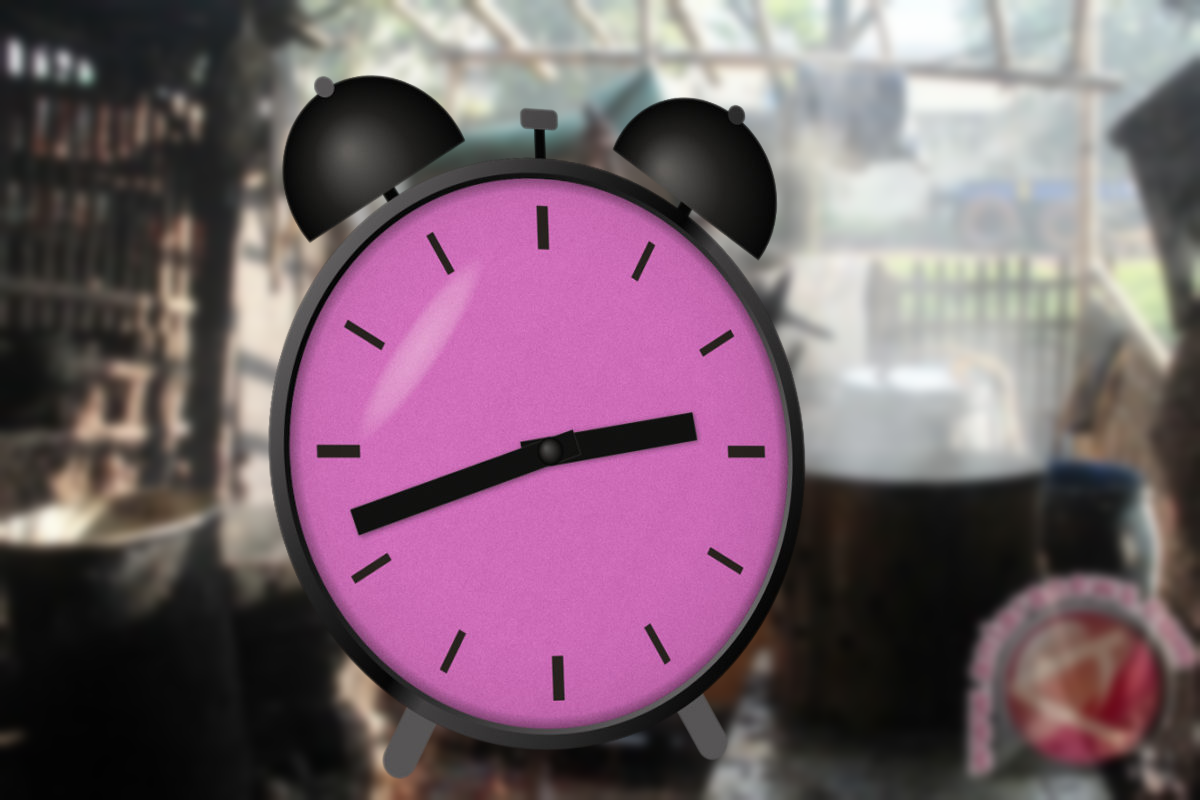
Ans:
2.42
